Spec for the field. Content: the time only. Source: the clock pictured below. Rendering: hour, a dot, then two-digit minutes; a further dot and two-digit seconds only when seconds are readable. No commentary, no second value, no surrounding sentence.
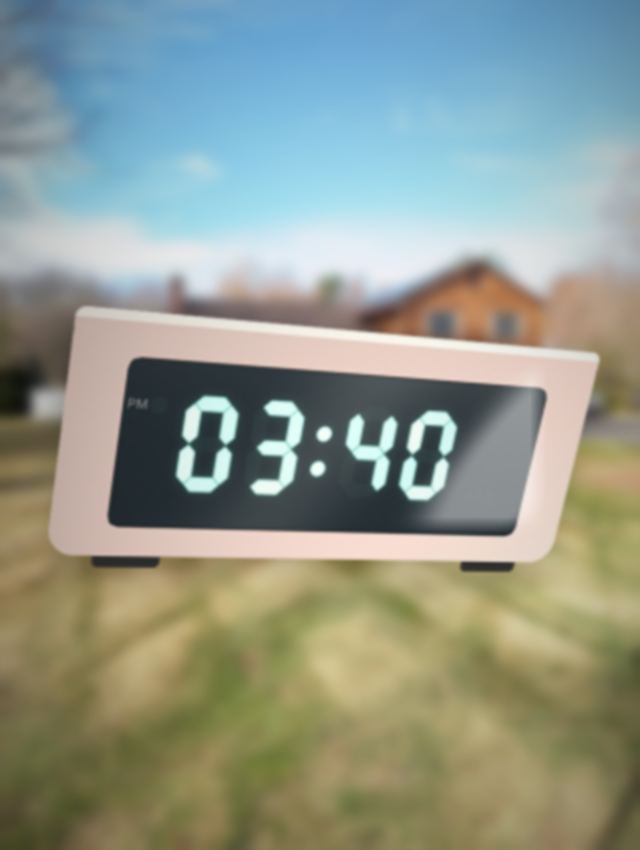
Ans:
3.40
